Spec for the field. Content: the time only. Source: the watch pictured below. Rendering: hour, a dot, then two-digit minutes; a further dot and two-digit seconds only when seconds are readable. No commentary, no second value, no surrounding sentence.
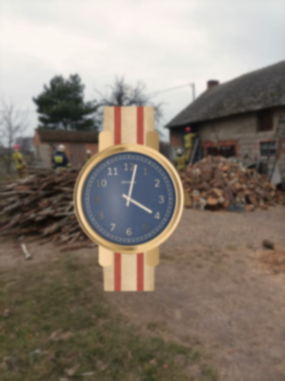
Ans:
4.02
